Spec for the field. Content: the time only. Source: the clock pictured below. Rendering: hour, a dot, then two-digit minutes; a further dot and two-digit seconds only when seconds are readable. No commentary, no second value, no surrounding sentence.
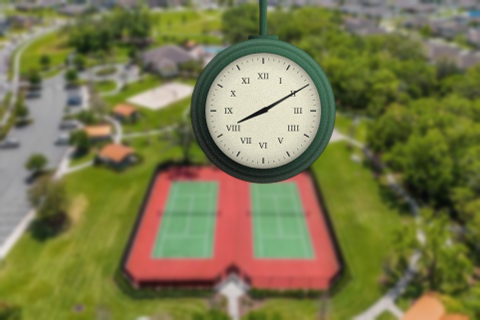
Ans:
8.10
